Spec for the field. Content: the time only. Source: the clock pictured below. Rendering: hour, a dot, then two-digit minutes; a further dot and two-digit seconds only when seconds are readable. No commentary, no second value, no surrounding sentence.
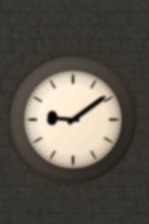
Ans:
9.09
